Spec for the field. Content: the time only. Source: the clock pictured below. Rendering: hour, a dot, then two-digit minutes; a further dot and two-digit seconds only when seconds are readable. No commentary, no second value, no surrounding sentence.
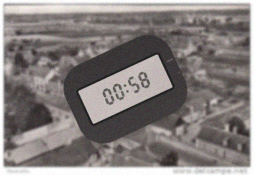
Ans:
0.58
